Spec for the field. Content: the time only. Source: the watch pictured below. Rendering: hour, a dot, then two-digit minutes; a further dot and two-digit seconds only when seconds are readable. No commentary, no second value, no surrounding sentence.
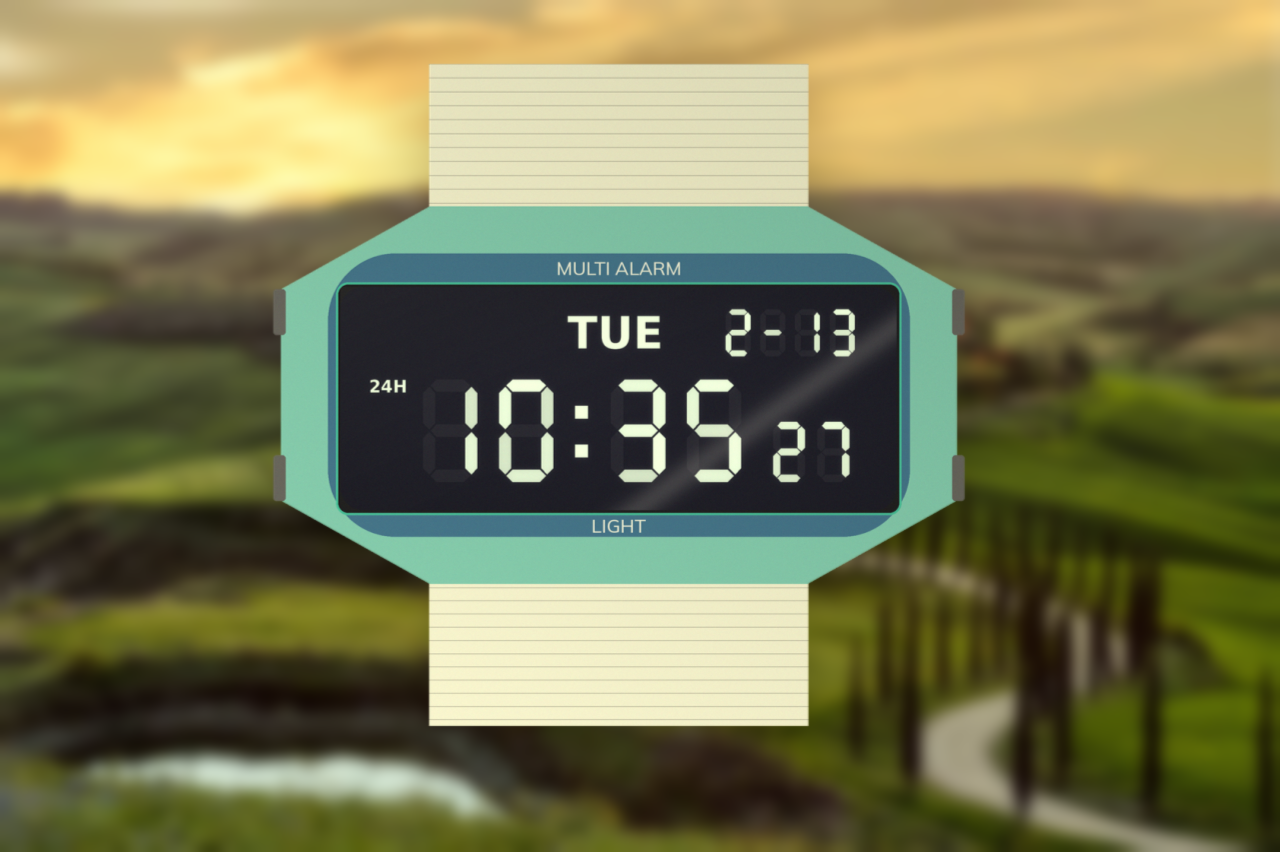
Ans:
10.35.27
